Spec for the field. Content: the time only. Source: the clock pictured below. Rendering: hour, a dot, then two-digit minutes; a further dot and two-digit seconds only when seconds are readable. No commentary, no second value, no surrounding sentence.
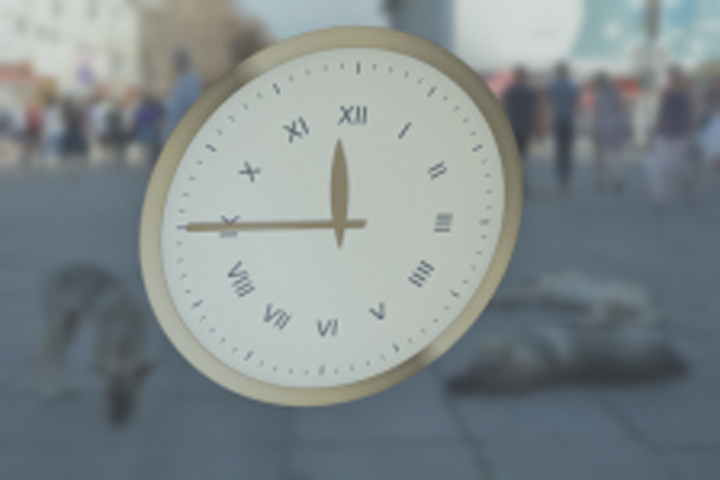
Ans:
11.45
